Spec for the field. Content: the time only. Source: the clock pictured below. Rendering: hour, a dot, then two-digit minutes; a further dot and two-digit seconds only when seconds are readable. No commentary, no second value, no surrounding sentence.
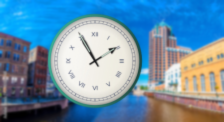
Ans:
1.55
